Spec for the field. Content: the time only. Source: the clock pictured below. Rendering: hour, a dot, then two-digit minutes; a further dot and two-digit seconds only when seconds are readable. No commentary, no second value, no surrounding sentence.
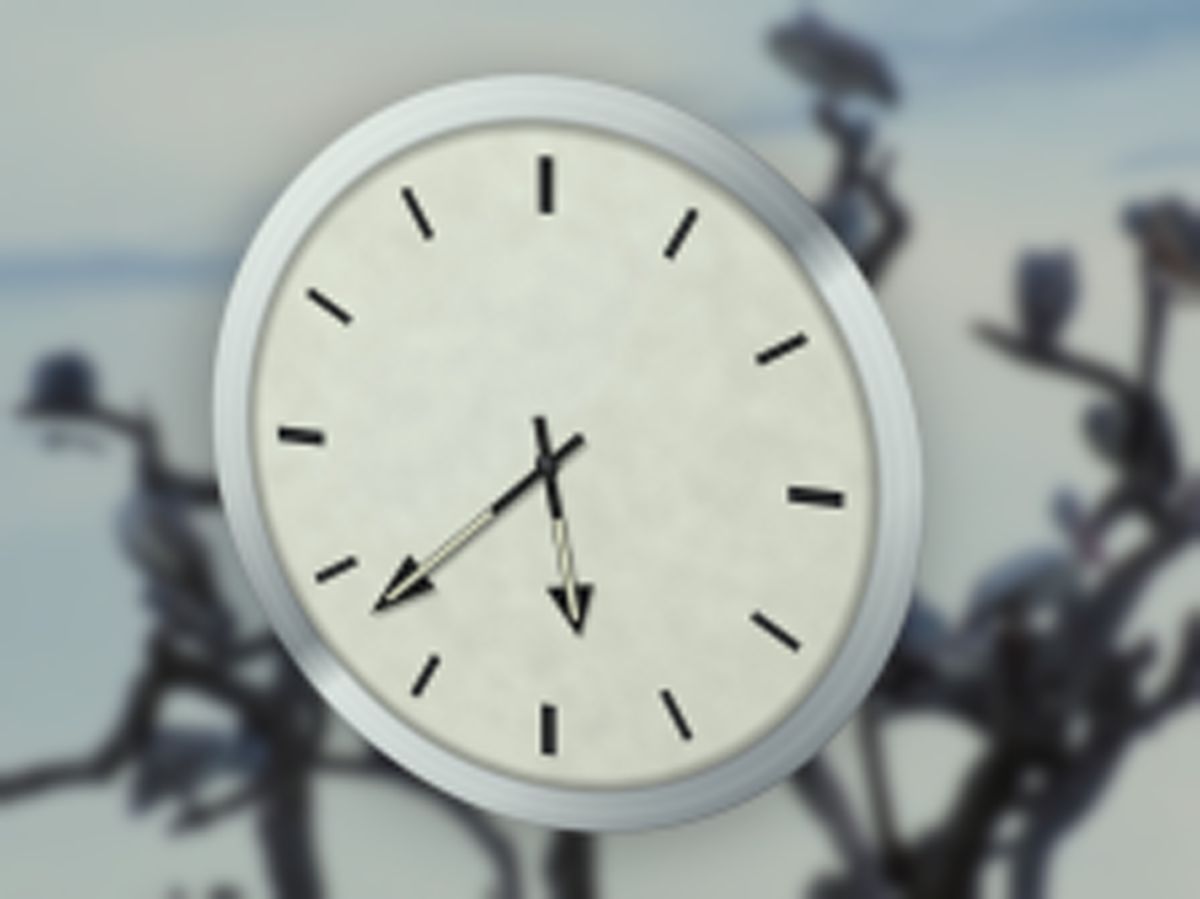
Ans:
5.38
